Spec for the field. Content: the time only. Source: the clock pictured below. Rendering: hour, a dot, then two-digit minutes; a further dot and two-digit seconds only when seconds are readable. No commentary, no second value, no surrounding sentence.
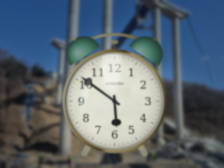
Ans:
5.51
